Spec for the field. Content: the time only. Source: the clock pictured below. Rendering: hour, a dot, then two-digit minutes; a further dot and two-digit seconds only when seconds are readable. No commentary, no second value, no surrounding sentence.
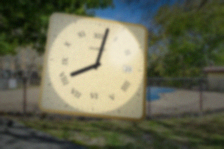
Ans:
8.02
